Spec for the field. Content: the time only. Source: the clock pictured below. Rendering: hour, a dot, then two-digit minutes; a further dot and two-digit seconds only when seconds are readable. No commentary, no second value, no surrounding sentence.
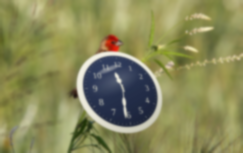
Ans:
11.31
